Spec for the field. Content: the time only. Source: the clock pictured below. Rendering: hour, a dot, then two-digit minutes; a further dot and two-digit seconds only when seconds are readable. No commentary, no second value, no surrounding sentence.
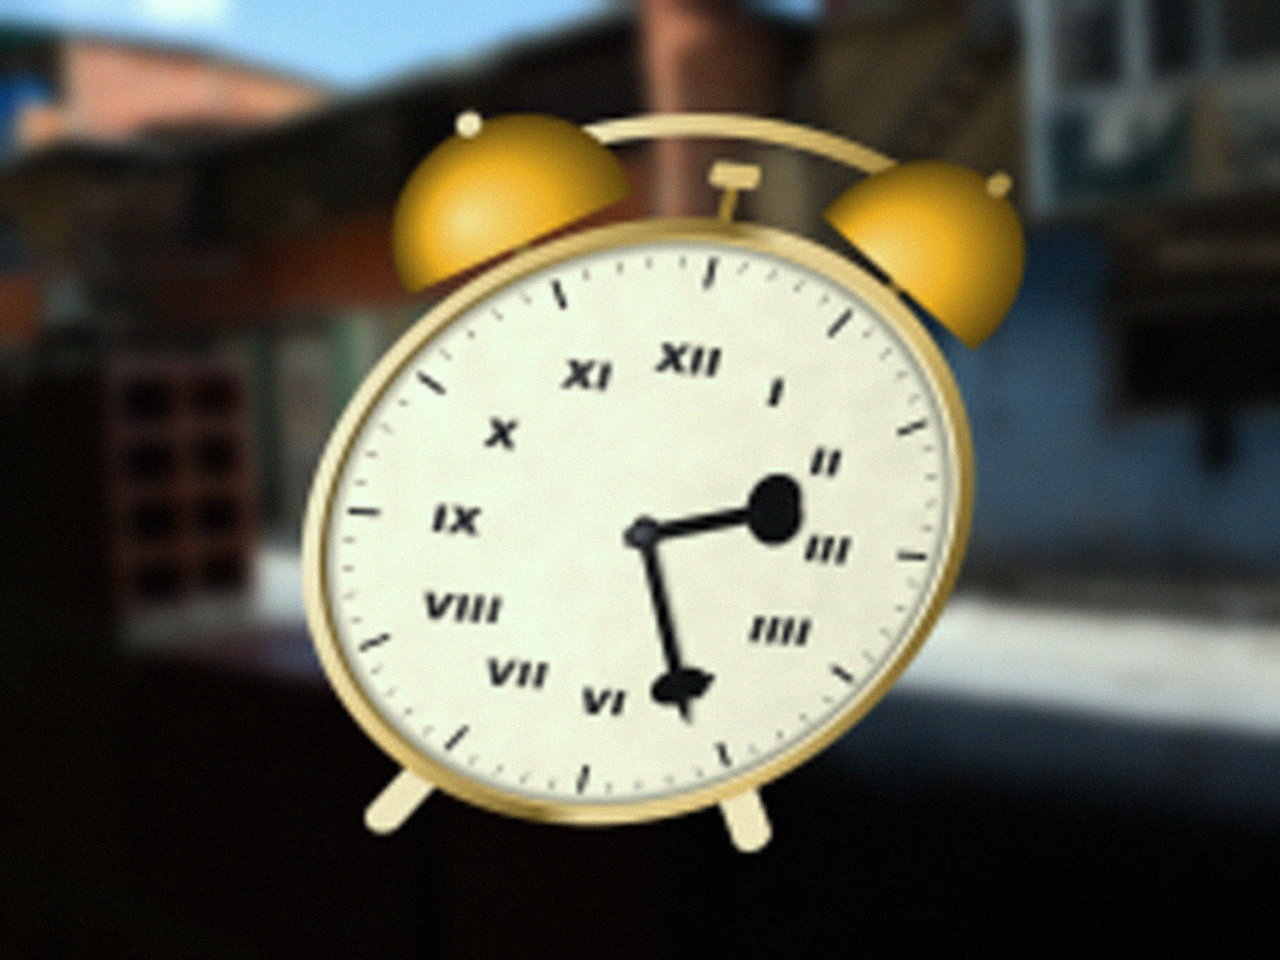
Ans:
2.26
